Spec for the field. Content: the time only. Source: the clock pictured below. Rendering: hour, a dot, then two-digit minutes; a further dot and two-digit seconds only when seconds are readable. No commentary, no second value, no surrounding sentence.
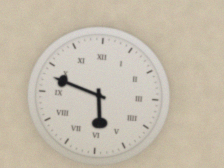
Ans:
5.48
